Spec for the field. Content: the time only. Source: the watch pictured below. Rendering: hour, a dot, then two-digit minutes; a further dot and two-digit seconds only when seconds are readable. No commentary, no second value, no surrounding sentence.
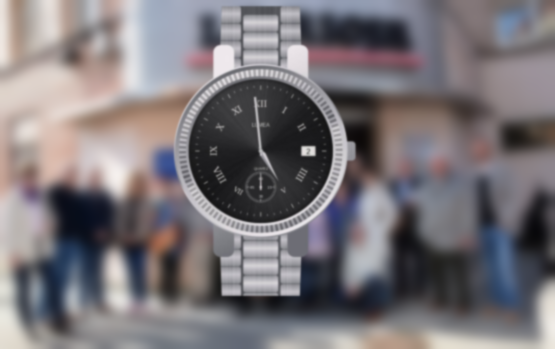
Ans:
4.59
